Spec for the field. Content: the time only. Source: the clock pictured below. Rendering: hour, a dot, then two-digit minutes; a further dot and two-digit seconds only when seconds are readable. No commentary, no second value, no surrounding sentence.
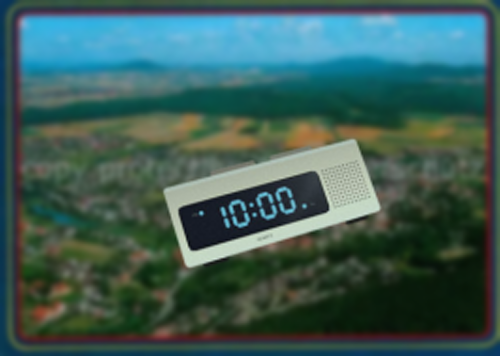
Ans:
10.00
